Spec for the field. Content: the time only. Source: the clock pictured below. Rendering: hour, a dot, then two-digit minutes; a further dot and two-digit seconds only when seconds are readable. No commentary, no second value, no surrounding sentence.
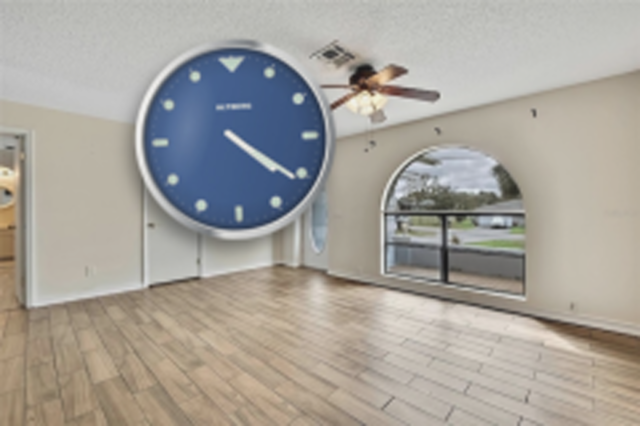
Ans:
4.21
